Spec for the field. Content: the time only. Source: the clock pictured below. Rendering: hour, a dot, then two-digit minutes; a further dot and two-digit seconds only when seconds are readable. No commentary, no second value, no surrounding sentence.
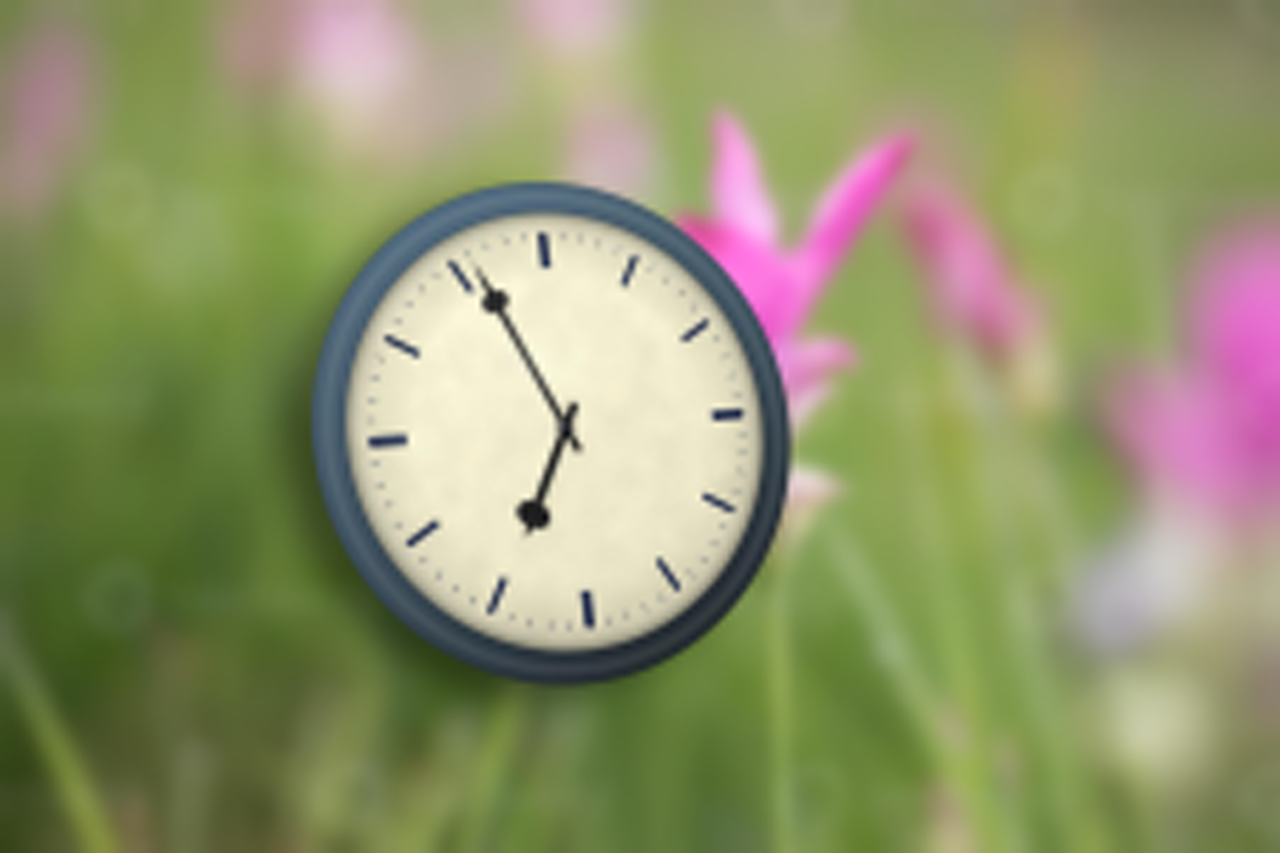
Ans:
6.56
